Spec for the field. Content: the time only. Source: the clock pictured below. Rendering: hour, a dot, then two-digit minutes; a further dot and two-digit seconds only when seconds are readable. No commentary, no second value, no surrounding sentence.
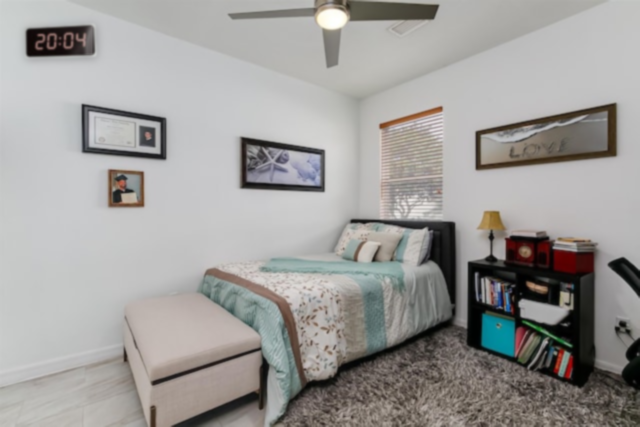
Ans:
20.04
